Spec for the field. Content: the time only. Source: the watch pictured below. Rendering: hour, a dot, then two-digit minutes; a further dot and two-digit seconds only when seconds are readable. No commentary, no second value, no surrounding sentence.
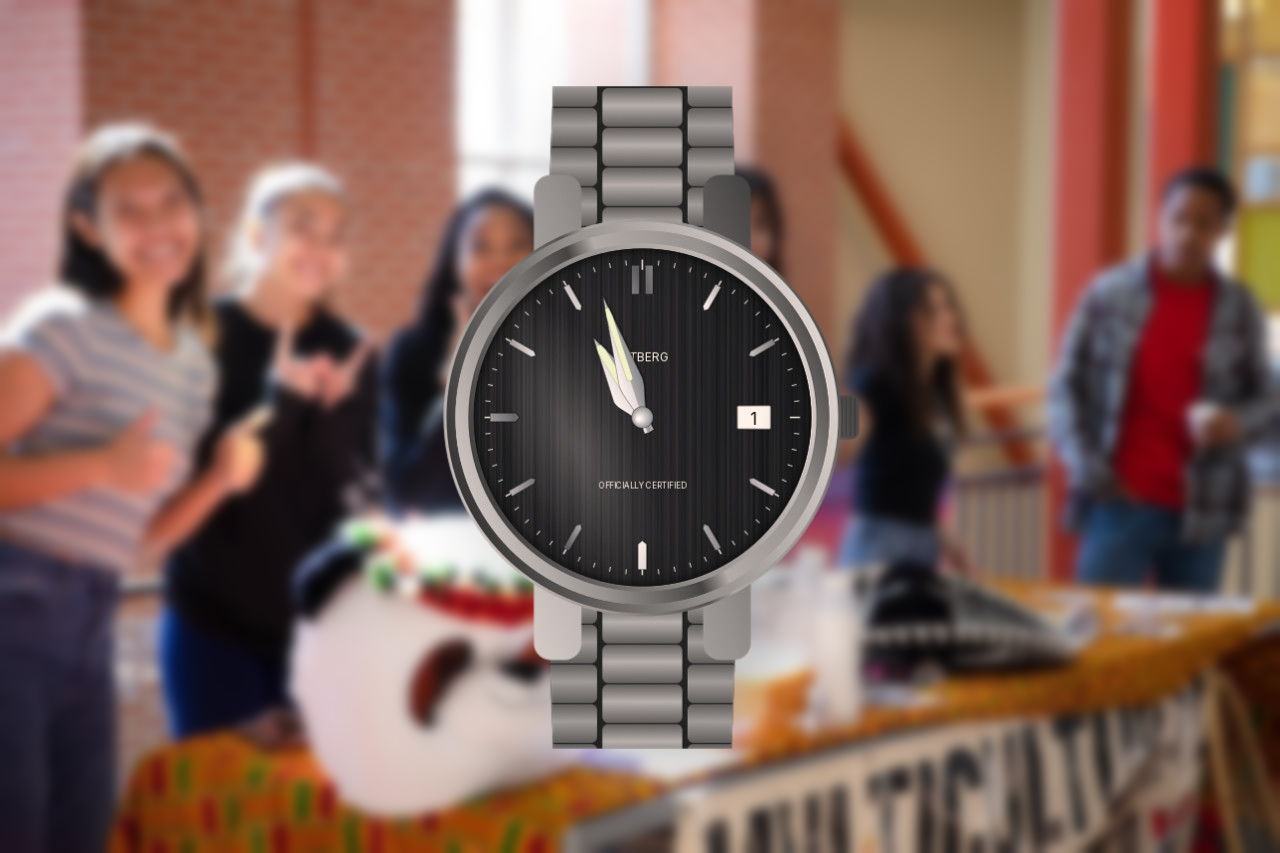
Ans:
10.57
